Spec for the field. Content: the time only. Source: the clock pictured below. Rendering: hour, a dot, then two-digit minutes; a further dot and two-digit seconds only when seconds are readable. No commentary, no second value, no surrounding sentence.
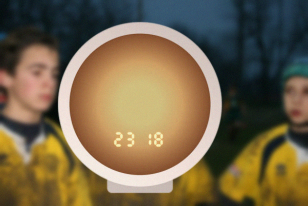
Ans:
23.18
